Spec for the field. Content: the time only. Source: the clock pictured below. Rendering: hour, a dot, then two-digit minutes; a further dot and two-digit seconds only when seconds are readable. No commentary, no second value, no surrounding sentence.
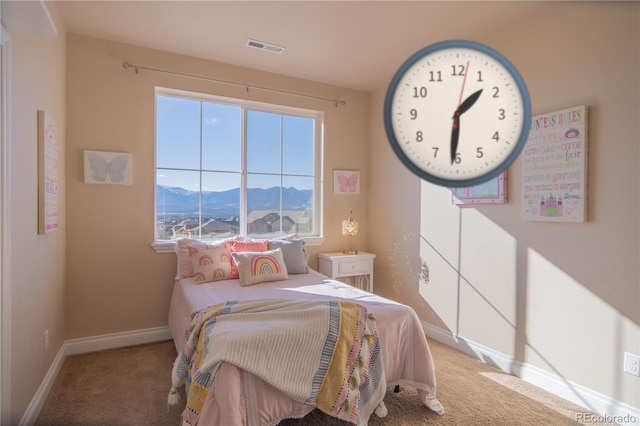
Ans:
1.31.02
